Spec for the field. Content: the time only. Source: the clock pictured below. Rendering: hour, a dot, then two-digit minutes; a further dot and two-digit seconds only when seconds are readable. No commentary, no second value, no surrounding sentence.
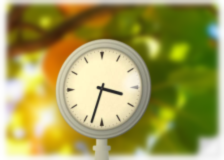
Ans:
3.33
